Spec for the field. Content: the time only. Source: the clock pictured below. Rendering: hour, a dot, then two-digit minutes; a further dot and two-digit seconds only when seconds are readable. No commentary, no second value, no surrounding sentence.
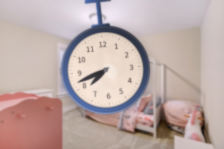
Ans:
7.42
